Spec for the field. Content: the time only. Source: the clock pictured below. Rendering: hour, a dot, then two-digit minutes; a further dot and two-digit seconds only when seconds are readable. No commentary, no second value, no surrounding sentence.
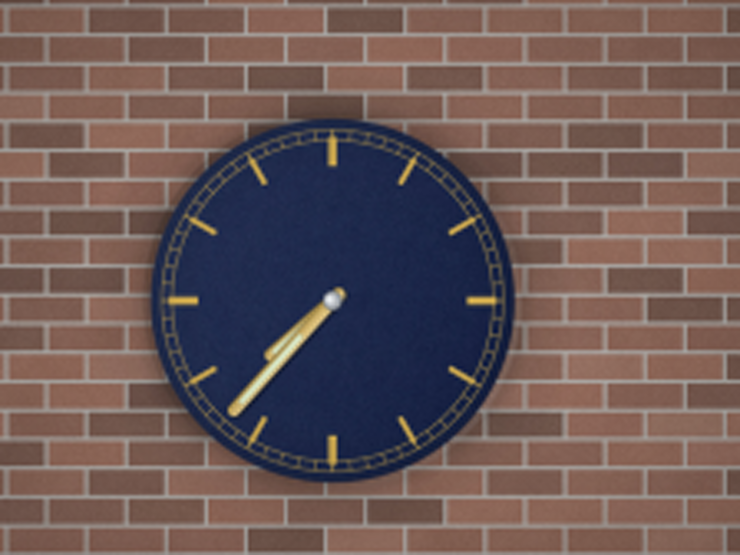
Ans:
7.37
